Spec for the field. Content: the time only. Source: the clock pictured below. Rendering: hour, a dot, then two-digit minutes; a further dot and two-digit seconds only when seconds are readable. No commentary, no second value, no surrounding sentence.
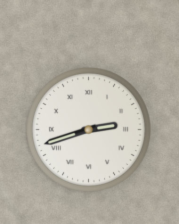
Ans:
2.42
